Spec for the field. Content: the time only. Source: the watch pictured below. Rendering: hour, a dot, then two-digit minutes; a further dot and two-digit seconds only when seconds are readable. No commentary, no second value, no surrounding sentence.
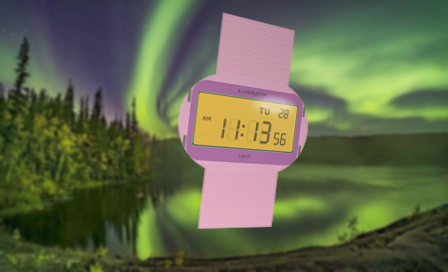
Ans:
11.13.56
